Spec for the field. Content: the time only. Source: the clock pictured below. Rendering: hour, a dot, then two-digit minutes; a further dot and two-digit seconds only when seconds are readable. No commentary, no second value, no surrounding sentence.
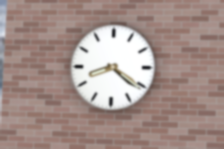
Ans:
8.21
